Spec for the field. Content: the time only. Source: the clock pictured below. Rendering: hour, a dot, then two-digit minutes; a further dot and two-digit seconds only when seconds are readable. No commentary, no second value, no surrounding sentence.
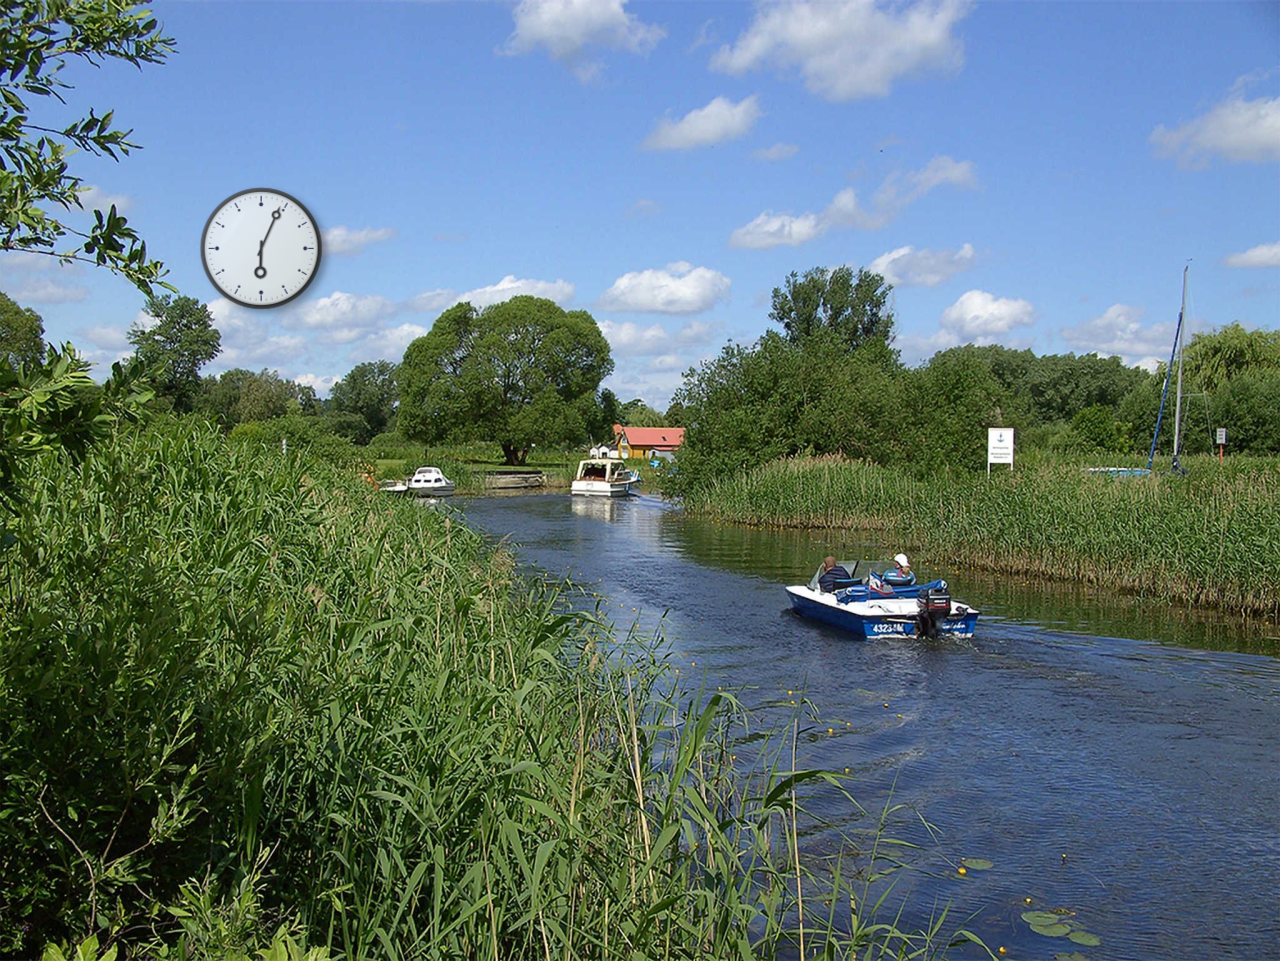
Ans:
6.04
